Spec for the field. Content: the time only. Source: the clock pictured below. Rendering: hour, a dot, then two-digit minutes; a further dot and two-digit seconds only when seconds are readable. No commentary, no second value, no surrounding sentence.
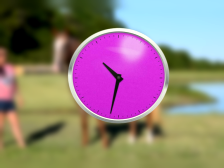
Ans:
10.32
